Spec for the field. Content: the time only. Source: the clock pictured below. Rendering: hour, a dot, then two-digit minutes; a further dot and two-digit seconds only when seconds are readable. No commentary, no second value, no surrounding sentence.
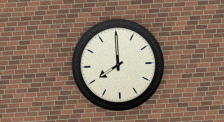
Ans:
8.00
